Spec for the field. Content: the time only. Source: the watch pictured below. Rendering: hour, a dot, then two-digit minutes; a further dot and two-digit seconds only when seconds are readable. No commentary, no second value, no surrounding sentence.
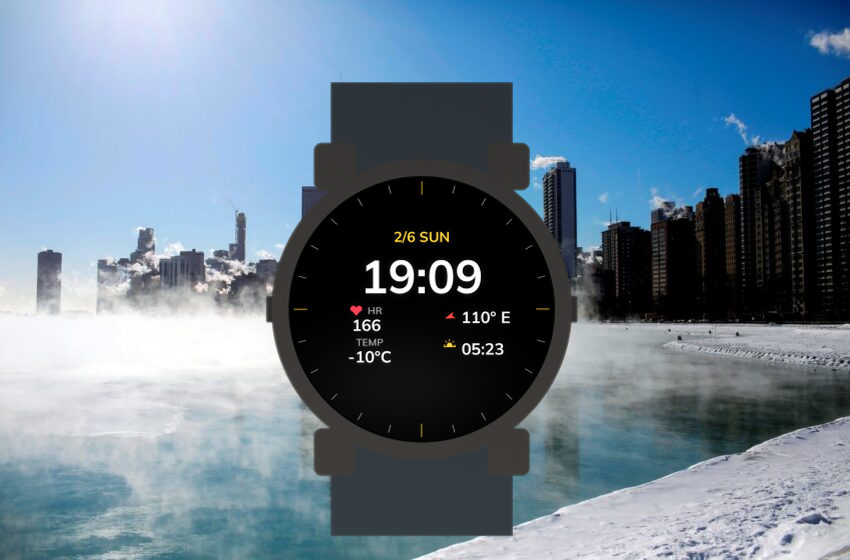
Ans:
19.09
